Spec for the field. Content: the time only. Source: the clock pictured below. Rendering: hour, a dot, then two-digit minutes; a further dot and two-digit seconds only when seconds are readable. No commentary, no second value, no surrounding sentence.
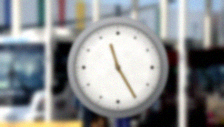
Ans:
11.25
